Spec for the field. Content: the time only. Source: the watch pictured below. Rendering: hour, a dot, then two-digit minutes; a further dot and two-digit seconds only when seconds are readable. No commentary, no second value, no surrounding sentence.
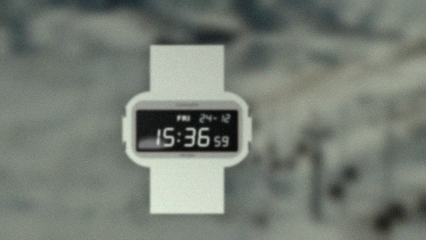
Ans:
15.36
